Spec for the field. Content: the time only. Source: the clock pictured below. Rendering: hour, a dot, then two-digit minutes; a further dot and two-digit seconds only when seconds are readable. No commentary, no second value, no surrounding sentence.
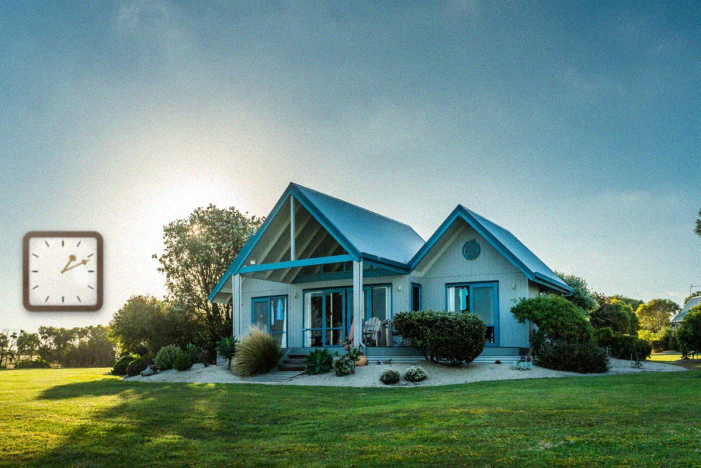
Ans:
1.11
